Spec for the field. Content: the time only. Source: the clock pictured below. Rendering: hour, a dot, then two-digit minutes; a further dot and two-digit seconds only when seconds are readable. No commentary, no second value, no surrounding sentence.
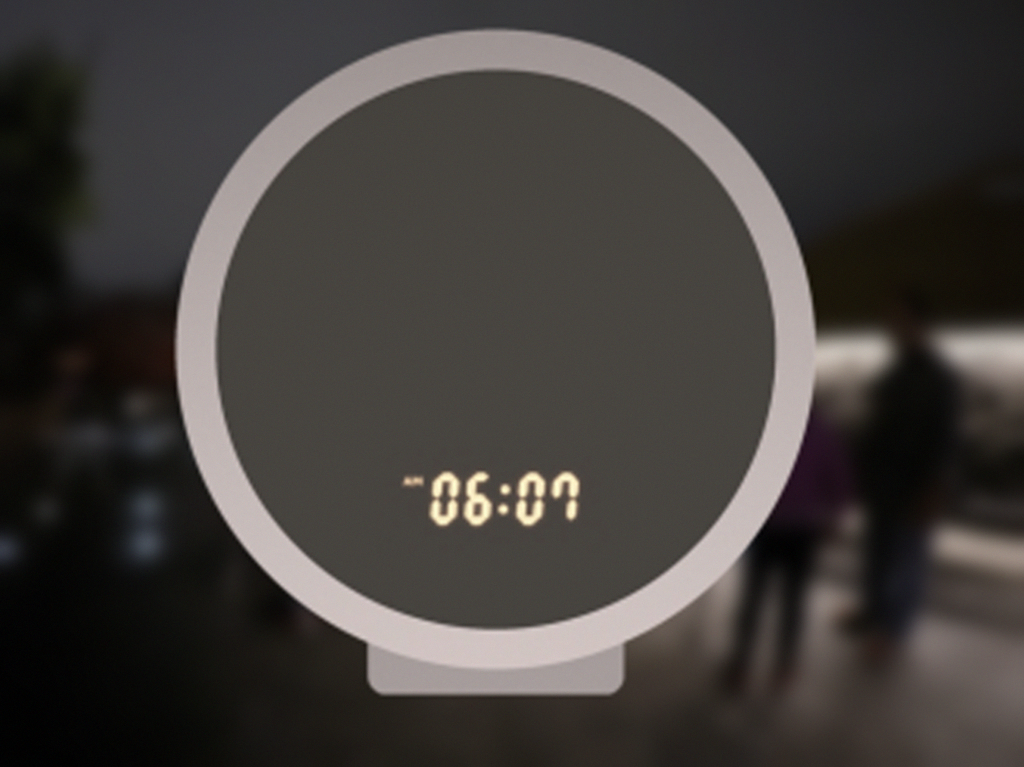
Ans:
6.07
